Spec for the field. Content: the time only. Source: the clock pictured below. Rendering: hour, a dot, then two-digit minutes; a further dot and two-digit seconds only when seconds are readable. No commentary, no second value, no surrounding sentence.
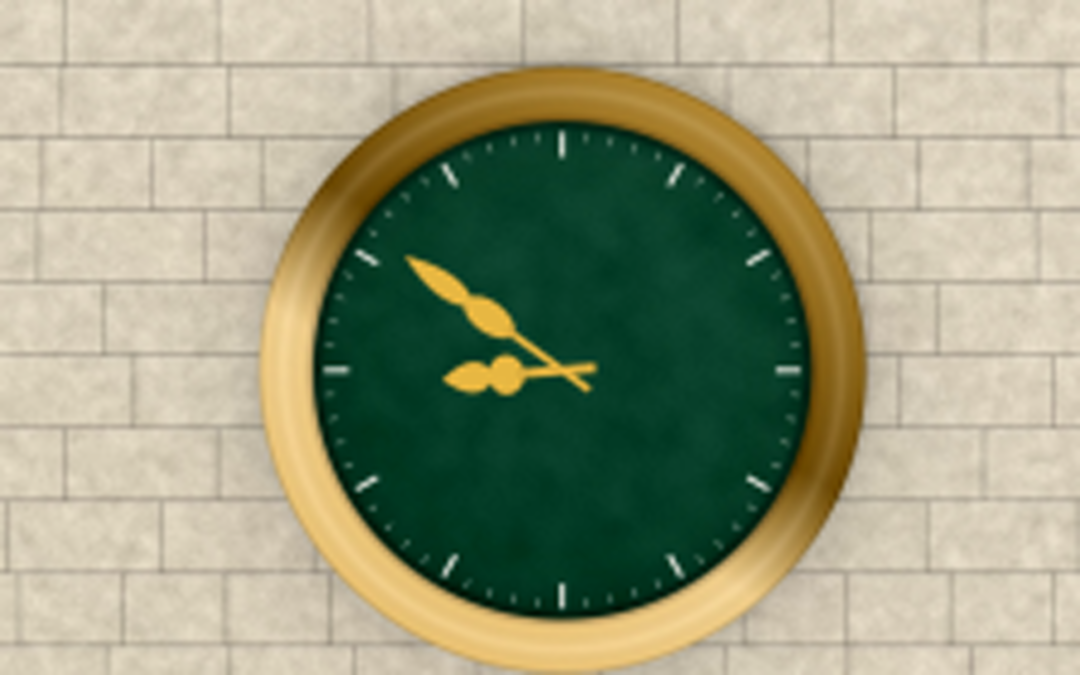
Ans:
8.51
